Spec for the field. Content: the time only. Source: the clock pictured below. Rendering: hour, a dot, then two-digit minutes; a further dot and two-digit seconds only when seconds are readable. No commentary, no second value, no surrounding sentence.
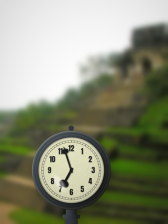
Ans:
6.57
